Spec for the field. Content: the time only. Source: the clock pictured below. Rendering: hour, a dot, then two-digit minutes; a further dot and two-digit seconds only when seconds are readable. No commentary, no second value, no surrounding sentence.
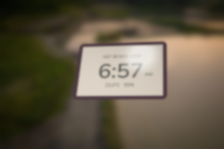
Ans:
6.57
